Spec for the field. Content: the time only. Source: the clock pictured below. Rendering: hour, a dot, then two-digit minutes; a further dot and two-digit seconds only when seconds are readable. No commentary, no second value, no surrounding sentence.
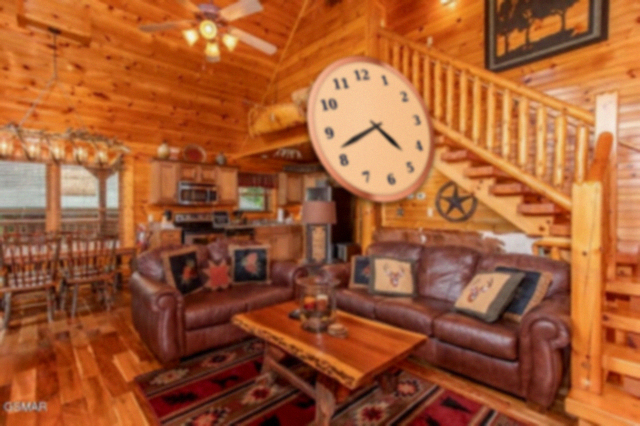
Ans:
4.42
